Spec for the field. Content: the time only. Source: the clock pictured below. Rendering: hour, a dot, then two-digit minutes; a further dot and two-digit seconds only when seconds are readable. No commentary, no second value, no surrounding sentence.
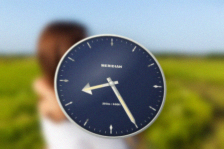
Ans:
8.25
